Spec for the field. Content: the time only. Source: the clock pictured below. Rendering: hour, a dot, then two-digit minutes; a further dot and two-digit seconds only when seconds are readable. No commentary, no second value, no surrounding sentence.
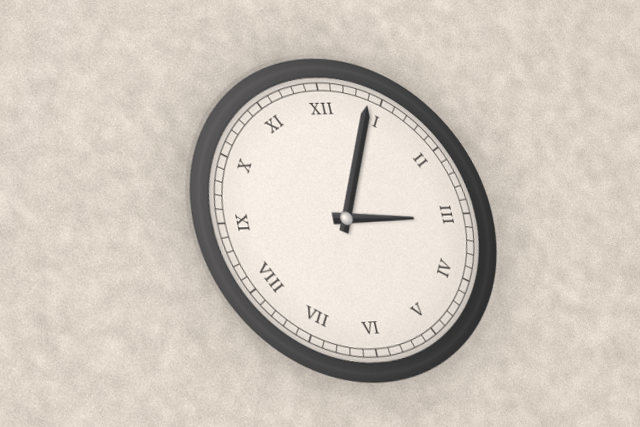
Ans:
3.04
